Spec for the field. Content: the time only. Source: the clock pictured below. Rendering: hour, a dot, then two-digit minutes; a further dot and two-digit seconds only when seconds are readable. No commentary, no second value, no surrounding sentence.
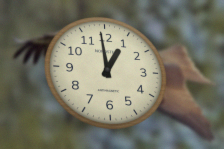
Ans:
12.59
